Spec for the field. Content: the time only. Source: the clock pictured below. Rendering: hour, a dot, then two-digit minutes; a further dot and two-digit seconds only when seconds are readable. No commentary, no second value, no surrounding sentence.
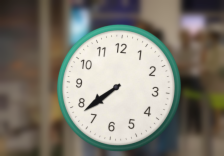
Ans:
7.38
